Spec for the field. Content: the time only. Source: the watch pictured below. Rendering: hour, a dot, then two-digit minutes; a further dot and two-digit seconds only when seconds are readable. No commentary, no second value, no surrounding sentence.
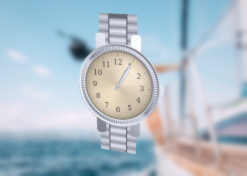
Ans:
1.05
